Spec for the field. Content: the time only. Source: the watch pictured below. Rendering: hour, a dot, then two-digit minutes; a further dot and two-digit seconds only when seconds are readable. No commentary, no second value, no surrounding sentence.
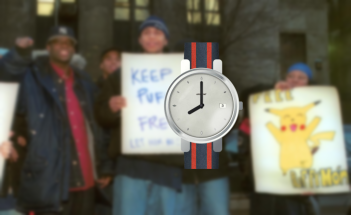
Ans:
8.00
